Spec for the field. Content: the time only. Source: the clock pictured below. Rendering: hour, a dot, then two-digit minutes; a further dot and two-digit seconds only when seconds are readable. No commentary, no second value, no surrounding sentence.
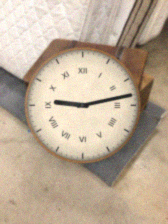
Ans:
9.13
